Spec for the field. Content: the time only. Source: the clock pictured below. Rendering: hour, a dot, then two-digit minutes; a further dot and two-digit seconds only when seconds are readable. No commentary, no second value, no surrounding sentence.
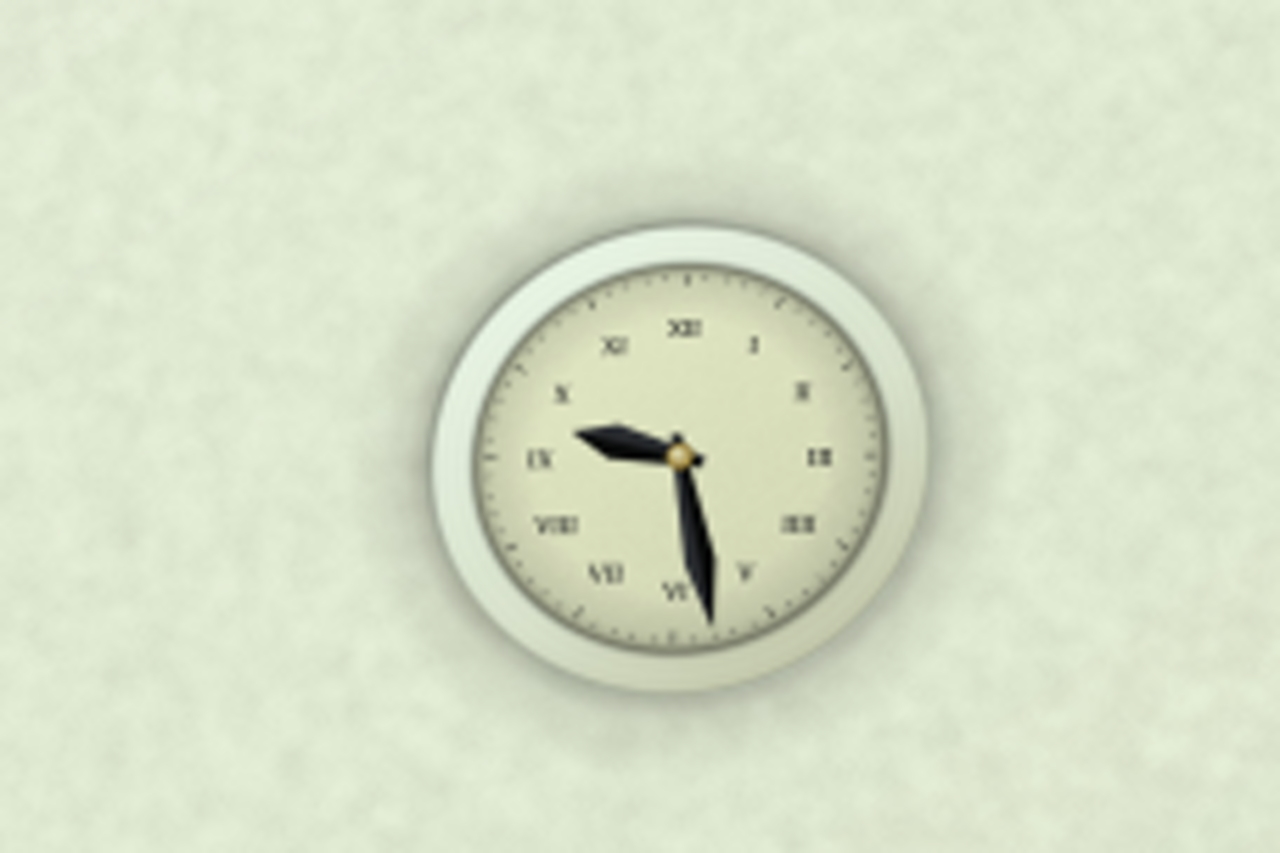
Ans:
9.28
